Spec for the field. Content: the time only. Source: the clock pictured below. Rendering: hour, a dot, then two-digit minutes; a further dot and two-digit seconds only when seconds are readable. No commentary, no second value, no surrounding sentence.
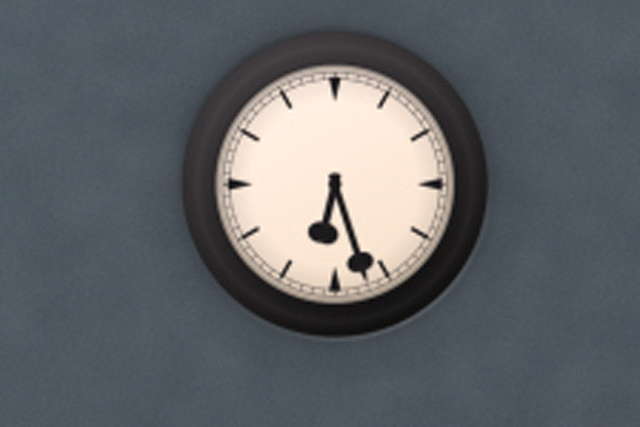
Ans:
6.27
